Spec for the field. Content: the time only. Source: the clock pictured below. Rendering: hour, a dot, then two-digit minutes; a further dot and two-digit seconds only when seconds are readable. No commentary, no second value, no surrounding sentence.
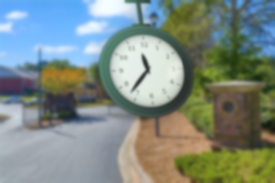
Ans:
11.37
